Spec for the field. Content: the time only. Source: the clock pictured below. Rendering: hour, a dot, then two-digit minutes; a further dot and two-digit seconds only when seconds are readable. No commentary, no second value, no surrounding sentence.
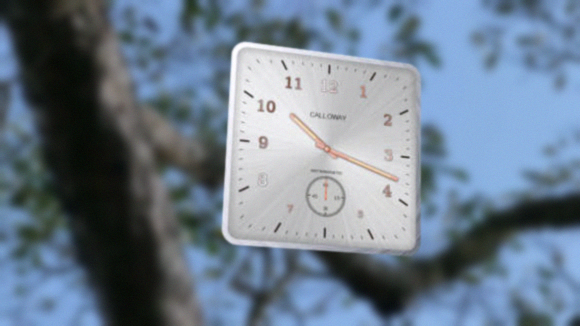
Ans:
10.18
